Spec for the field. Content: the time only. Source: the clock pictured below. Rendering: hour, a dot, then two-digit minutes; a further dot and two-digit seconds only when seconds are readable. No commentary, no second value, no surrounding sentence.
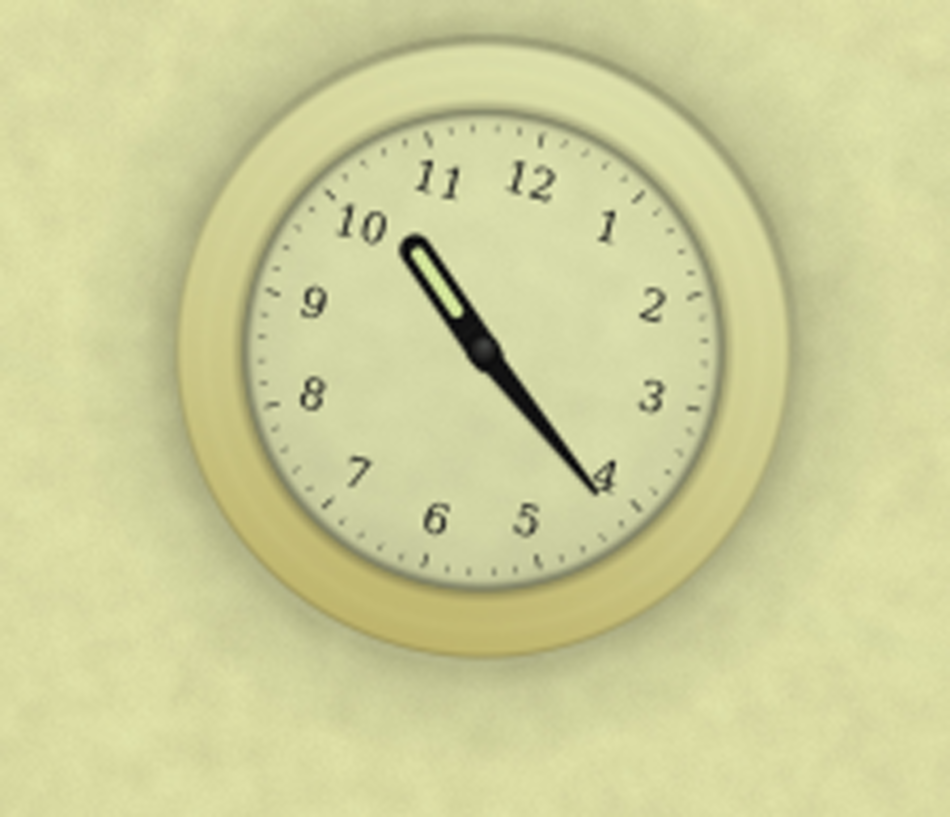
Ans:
10.21
